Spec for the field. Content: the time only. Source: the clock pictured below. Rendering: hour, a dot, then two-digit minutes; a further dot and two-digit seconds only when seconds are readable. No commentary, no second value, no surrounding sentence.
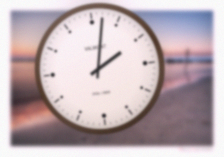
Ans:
2.02
